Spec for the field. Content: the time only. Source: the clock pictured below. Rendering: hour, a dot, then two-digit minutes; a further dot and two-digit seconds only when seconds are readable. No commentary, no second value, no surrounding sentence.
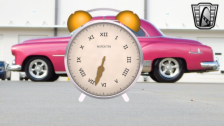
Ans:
6.33
